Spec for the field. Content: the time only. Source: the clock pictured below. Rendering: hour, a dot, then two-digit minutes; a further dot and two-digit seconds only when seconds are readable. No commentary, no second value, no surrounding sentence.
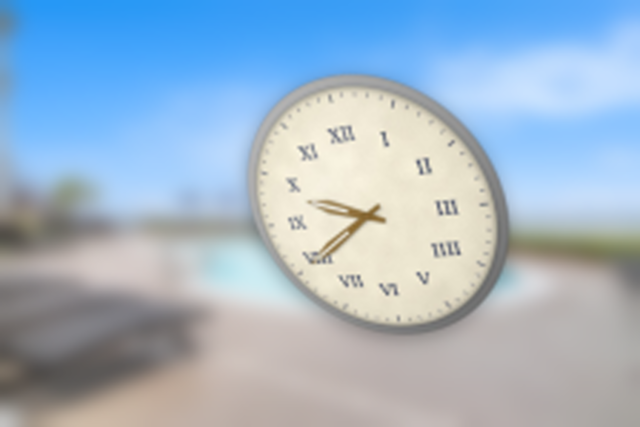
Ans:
9.40
